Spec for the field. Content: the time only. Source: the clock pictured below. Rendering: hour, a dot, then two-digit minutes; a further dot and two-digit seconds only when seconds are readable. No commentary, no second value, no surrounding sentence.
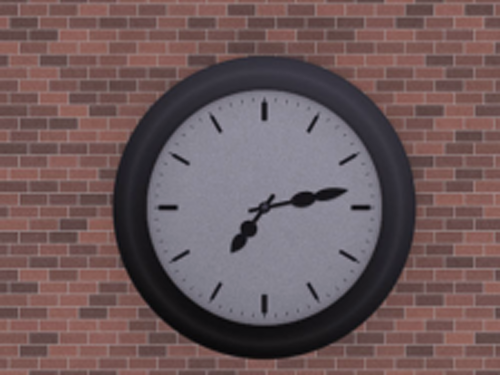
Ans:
7.13
